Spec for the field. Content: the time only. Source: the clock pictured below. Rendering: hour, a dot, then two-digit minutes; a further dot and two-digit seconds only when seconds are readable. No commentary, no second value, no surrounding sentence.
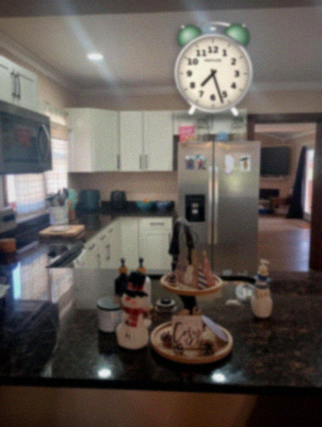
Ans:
7.27
